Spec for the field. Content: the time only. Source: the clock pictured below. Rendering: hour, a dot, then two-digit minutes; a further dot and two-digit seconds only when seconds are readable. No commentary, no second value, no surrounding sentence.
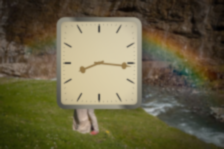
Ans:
8.16
